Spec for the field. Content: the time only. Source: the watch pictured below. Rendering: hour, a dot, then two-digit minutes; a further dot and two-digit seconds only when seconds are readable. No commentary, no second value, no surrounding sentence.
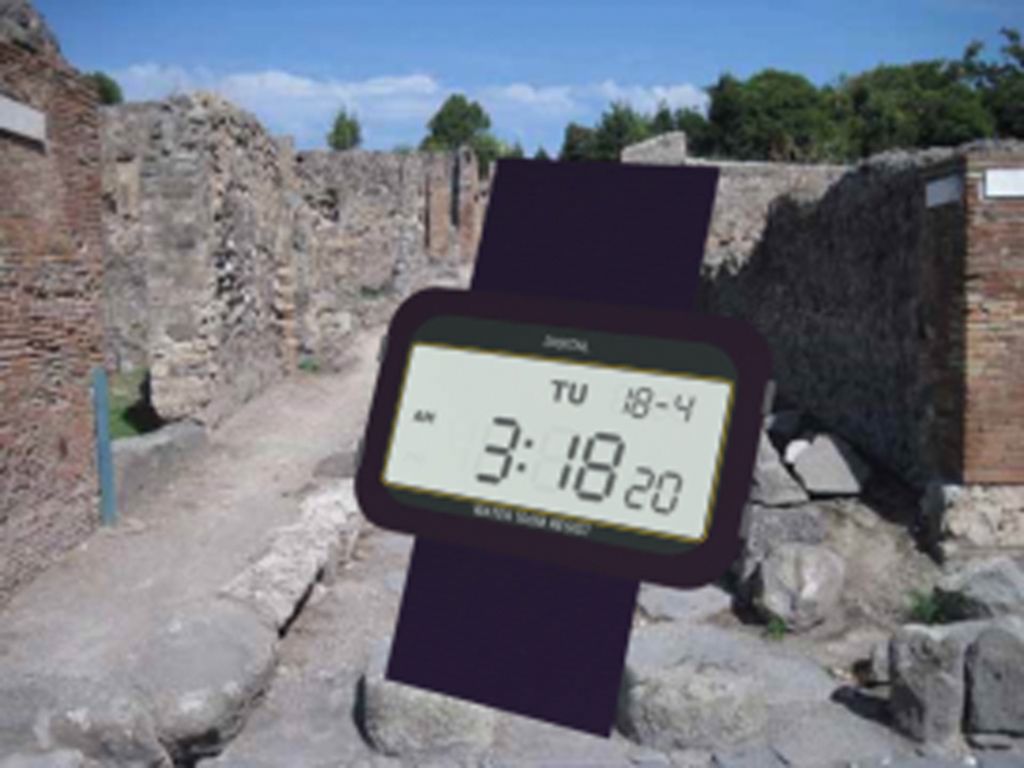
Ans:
3.18.20
